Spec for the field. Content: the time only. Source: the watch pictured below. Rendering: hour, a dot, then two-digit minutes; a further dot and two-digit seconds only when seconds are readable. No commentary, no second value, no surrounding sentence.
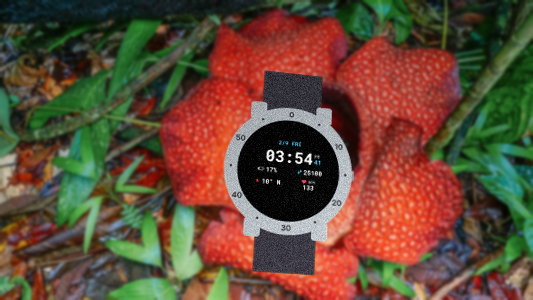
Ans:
3.54
